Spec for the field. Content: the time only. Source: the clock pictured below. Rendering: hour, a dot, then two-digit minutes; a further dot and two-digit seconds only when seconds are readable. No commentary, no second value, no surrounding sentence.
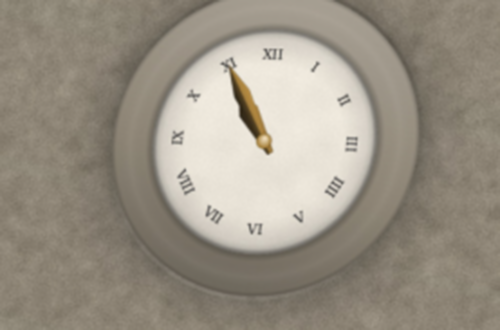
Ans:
10.55
